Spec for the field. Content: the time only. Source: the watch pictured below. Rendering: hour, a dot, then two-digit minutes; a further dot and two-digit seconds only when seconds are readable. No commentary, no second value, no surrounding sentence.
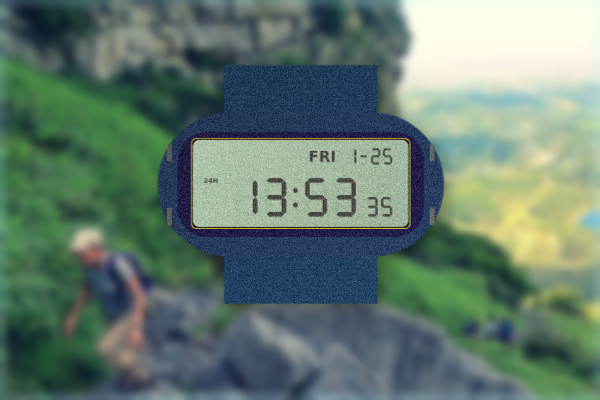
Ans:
13.53.35
